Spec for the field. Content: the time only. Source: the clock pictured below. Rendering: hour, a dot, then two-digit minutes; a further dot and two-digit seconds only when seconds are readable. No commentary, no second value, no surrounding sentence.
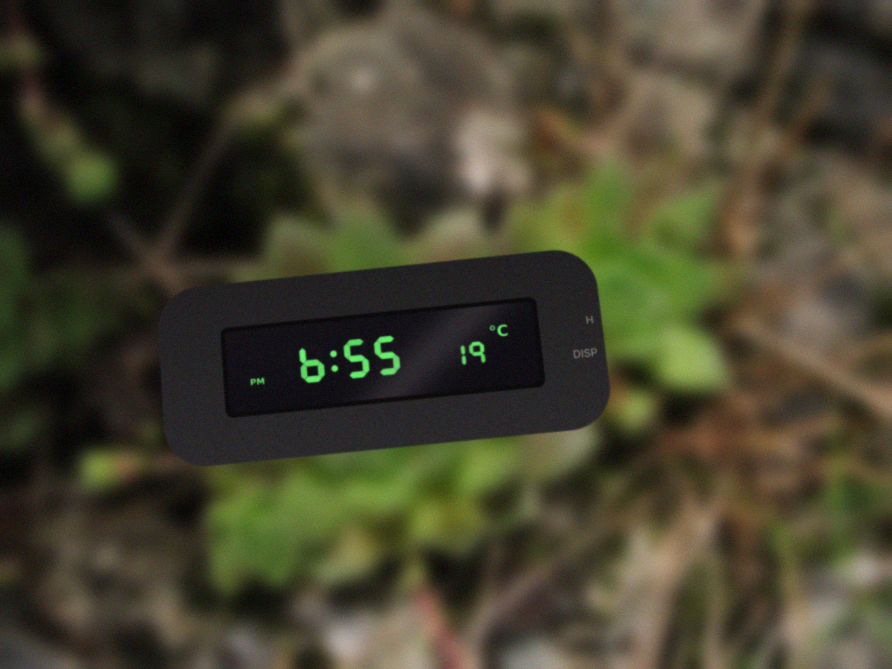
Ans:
6.55
